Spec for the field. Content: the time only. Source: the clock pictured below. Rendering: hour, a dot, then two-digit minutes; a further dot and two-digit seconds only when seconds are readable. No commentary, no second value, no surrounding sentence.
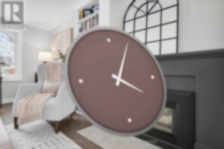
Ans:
4.05
